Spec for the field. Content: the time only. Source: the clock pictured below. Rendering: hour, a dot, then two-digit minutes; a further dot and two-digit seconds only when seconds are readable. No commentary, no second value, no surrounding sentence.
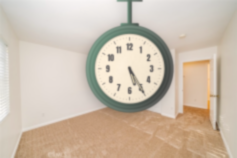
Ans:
5.25
